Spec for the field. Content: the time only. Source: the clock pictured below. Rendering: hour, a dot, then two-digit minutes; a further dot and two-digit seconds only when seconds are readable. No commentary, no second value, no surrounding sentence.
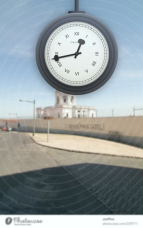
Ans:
12.43
